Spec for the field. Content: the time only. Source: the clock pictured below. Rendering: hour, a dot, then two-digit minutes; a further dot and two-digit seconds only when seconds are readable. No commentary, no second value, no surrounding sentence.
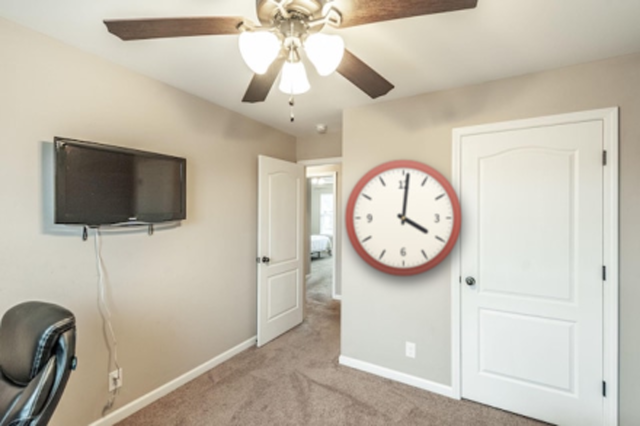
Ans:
4.01
